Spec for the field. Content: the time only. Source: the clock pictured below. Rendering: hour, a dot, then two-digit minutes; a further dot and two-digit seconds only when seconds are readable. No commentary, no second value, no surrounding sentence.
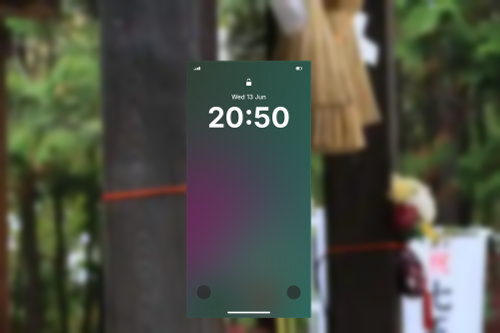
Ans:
20.50
